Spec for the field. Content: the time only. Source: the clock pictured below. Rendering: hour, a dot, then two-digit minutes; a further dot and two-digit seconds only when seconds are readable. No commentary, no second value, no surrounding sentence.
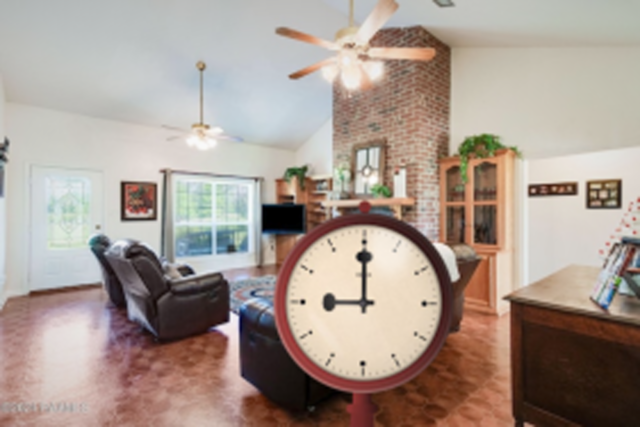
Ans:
9.00
